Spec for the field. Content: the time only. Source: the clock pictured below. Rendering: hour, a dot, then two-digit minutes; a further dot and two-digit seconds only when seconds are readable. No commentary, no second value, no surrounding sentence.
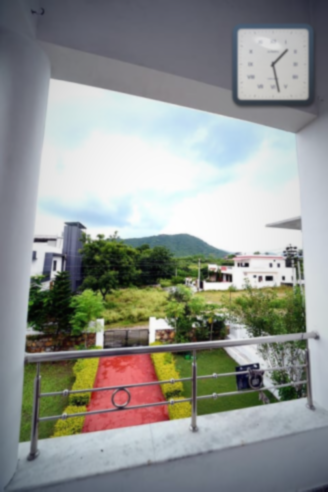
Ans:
1.28
